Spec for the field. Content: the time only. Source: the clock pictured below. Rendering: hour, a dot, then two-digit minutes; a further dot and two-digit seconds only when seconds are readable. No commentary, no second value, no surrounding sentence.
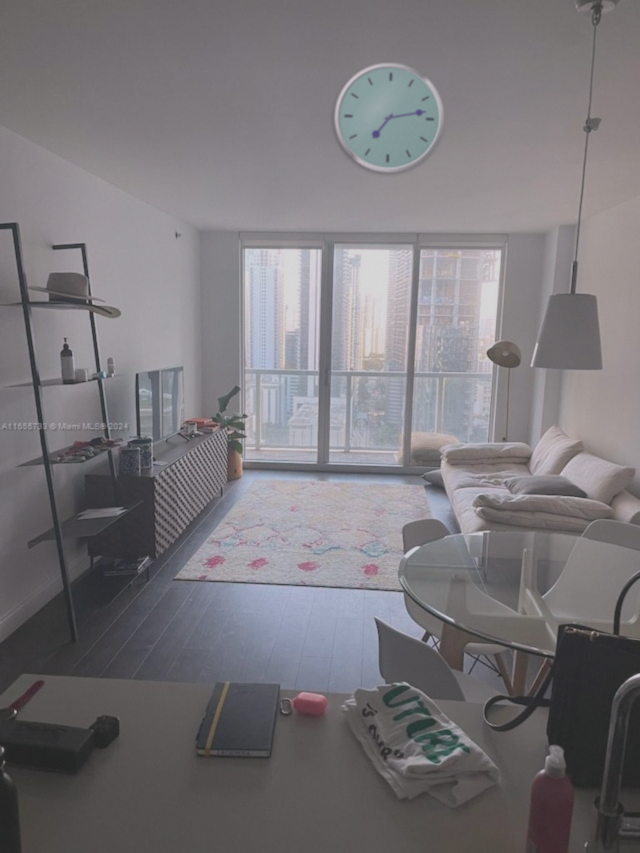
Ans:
7.13
